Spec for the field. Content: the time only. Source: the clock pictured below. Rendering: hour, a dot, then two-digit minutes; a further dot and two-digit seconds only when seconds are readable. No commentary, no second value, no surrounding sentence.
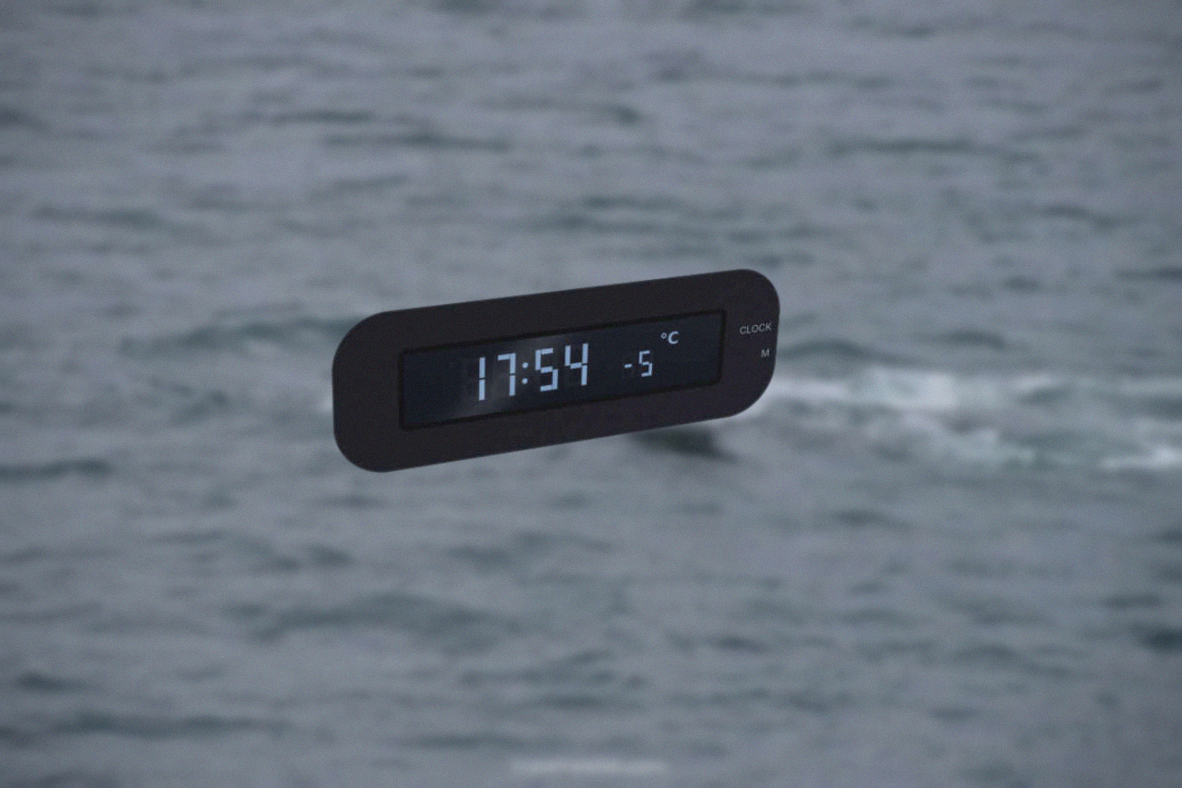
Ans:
17.54
